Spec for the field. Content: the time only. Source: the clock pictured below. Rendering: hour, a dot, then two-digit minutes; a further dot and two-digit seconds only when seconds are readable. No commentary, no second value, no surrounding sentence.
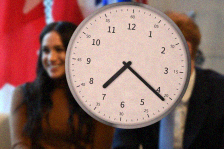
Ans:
7.21
